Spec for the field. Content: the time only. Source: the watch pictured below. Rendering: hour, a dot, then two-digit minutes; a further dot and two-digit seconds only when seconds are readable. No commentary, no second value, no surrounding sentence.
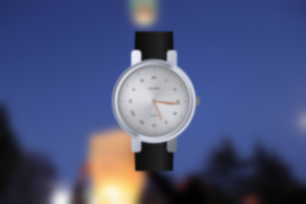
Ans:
5.16
